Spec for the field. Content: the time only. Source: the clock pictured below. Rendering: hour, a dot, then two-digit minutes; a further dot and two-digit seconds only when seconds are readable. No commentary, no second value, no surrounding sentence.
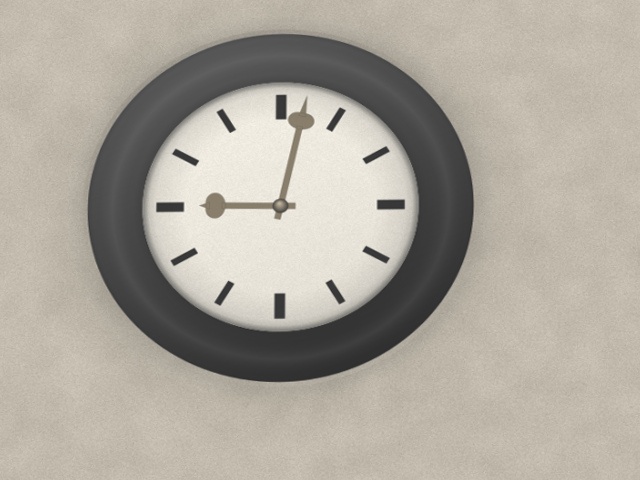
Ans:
9.02
